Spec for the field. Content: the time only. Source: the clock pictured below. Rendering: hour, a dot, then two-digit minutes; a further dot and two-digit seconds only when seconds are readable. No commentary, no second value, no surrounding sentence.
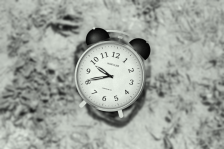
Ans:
9.41
